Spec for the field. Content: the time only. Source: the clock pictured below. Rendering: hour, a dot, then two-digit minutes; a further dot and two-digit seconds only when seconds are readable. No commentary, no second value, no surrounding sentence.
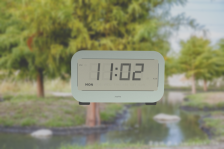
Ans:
11.02
